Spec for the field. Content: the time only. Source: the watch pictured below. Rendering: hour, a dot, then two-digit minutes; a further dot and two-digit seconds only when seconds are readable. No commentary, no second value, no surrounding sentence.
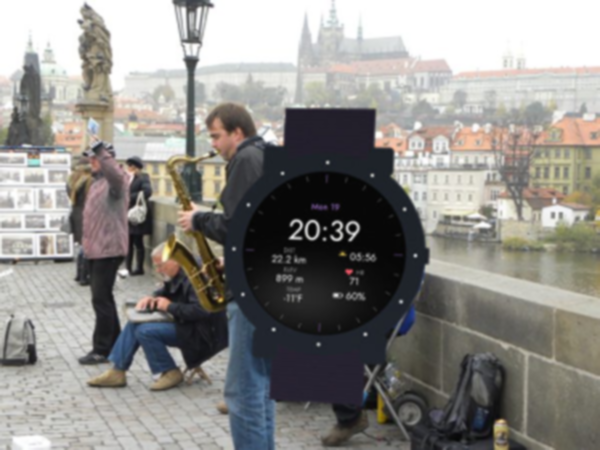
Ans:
20.39
